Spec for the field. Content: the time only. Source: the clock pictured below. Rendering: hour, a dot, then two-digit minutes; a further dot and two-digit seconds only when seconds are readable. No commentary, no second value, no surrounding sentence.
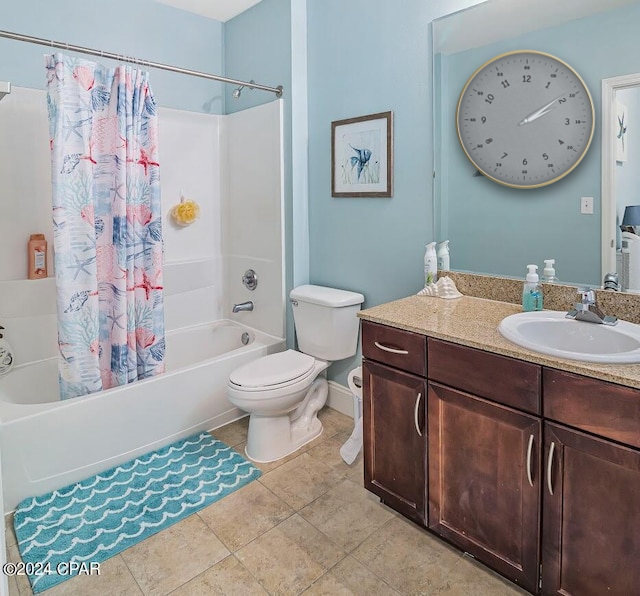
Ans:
2.09
